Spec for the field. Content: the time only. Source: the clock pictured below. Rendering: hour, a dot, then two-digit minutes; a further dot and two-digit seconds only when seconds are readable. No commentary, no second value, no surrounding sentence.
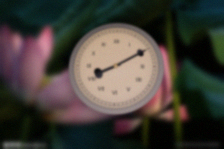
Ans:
8.10
